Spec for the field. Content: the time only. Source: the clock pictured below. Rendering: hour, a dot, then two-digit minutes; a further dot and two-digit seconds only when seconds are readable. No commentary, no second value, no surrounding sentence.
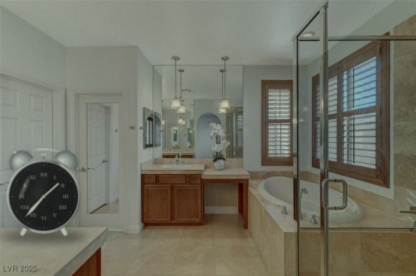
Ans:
1.37
